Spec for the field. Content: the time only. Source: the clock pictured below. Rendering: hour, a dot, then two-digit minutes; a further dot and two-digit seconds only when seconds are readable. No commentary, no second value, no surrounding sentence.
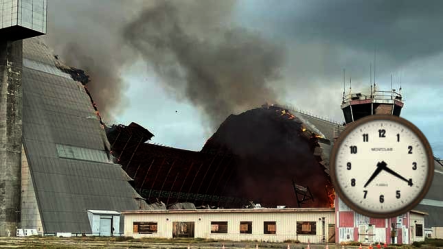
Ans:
7.20
